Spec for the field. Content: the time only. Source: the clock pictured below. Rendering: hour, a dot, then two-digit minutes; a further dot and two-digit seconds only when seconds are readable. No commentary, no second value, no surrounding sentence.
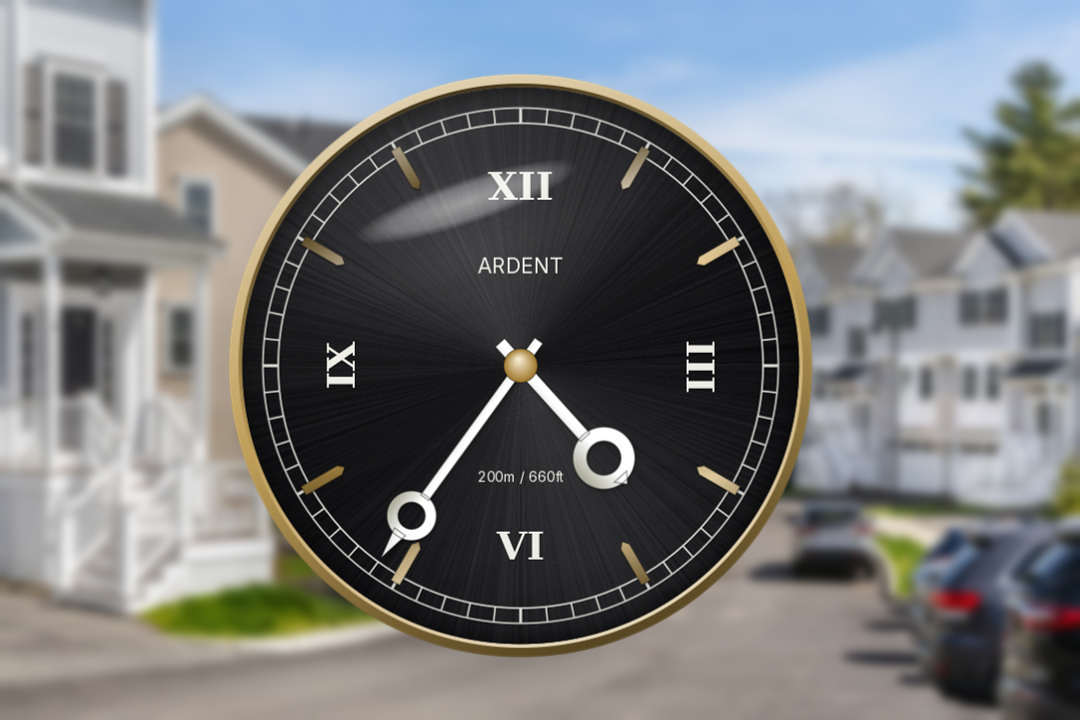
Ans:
4.36
